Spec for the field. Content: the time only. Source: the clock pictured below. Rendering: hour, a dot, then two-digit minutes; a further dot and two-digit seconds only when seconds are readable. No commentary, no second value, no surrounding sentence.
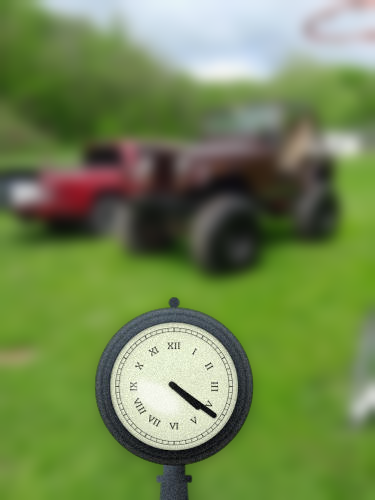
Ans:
4.21
